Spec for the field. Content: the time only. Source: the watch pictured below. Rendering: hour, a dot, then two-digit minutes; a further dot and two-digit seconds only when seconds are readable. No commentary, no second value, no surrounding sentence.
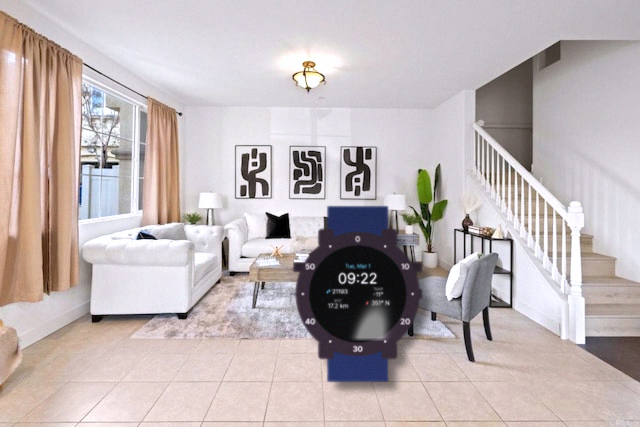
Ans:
9.22
